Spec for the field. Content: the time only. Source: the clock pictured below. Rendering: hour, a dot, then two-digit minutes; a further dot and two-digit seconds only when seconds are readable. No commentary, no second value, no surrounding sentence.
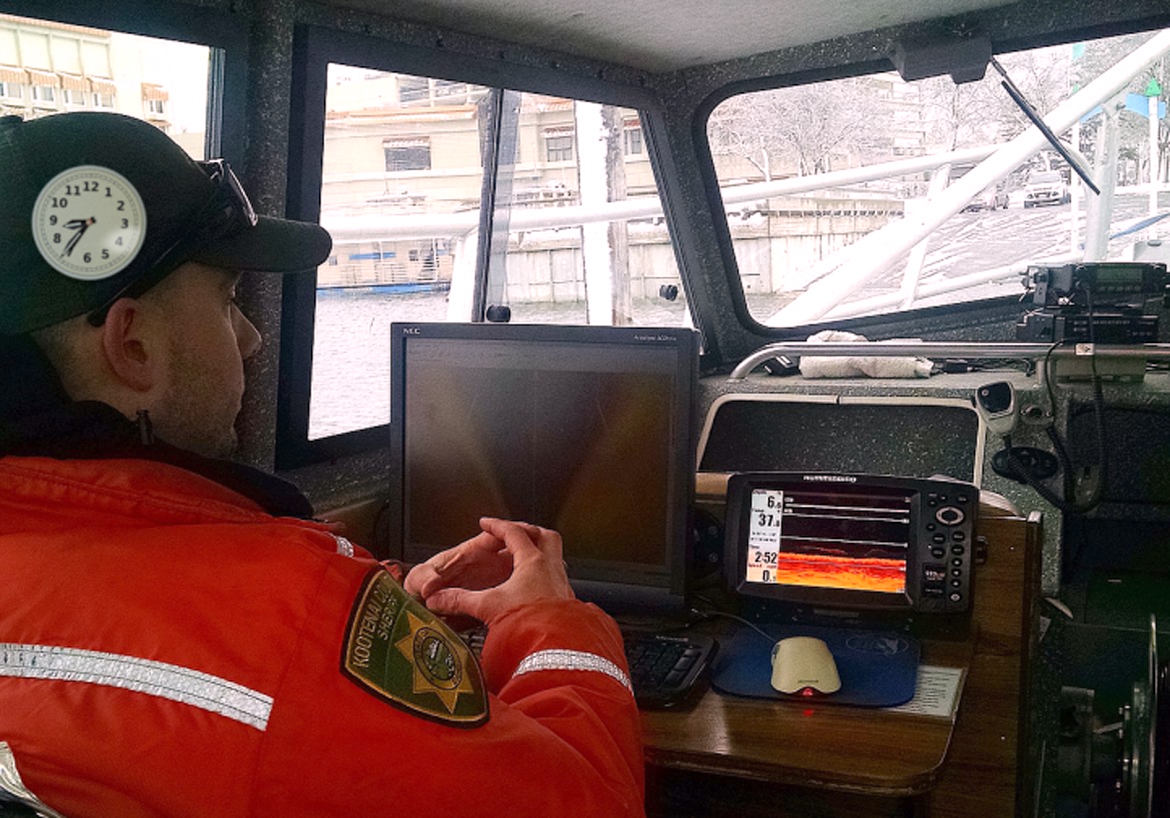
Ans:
8.36
